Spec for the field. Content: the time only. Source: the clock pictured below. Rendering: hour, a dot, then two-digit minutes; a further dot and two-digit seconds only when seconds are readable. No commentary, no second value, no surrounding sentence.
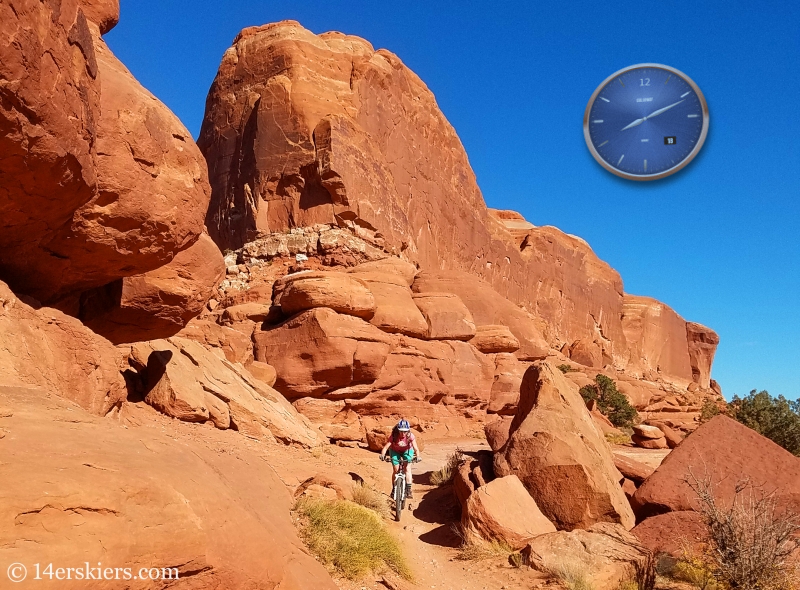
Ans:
8.11
